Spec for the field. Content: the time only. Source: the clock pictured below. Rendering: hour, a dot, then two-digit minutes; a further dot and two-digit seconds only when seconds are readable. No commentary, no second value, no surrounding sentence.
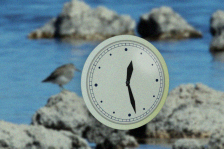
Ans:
12.28
